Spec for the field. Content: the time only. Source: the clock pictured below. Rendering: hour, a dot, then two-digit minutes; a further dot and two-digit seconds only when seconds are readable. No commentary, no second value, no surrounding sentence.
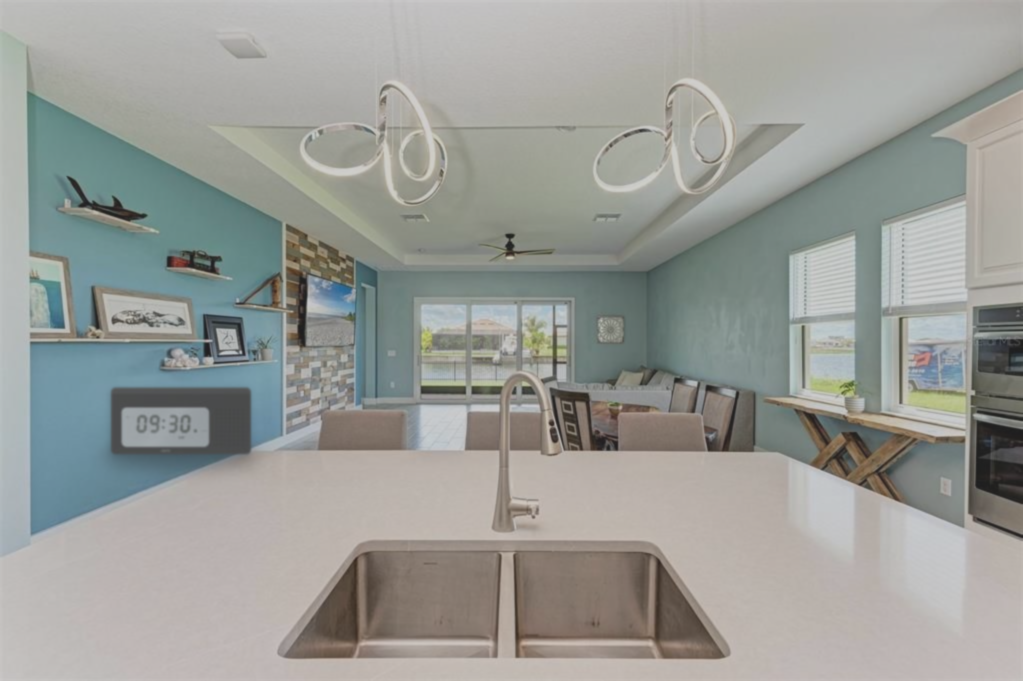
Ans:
9.30
